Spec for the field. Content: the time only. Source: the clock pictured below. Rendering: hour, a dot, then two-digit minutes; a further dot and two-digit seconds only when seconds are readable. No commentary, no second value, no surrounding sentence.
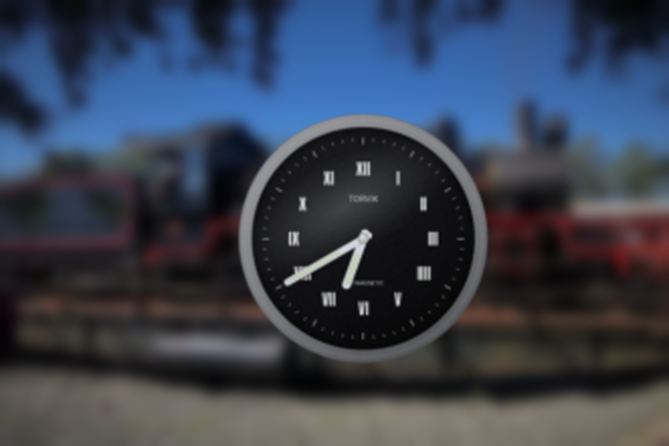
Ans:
6.40
